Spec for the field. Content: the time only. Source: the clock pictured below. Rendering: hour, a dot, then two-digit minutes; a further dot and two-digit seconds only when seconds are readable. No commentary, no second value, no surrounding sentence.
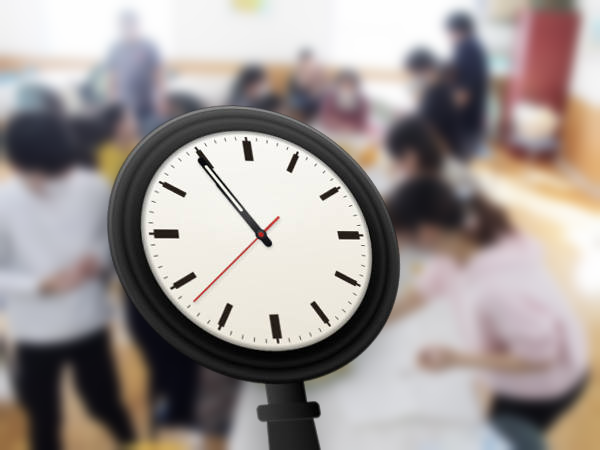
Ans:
10.54.38
